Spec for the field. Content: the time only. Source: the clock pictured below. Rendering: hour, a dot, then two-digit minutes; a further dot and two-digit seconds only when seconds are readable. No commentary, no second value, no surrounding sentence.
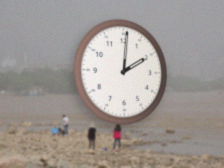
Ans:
2.01
